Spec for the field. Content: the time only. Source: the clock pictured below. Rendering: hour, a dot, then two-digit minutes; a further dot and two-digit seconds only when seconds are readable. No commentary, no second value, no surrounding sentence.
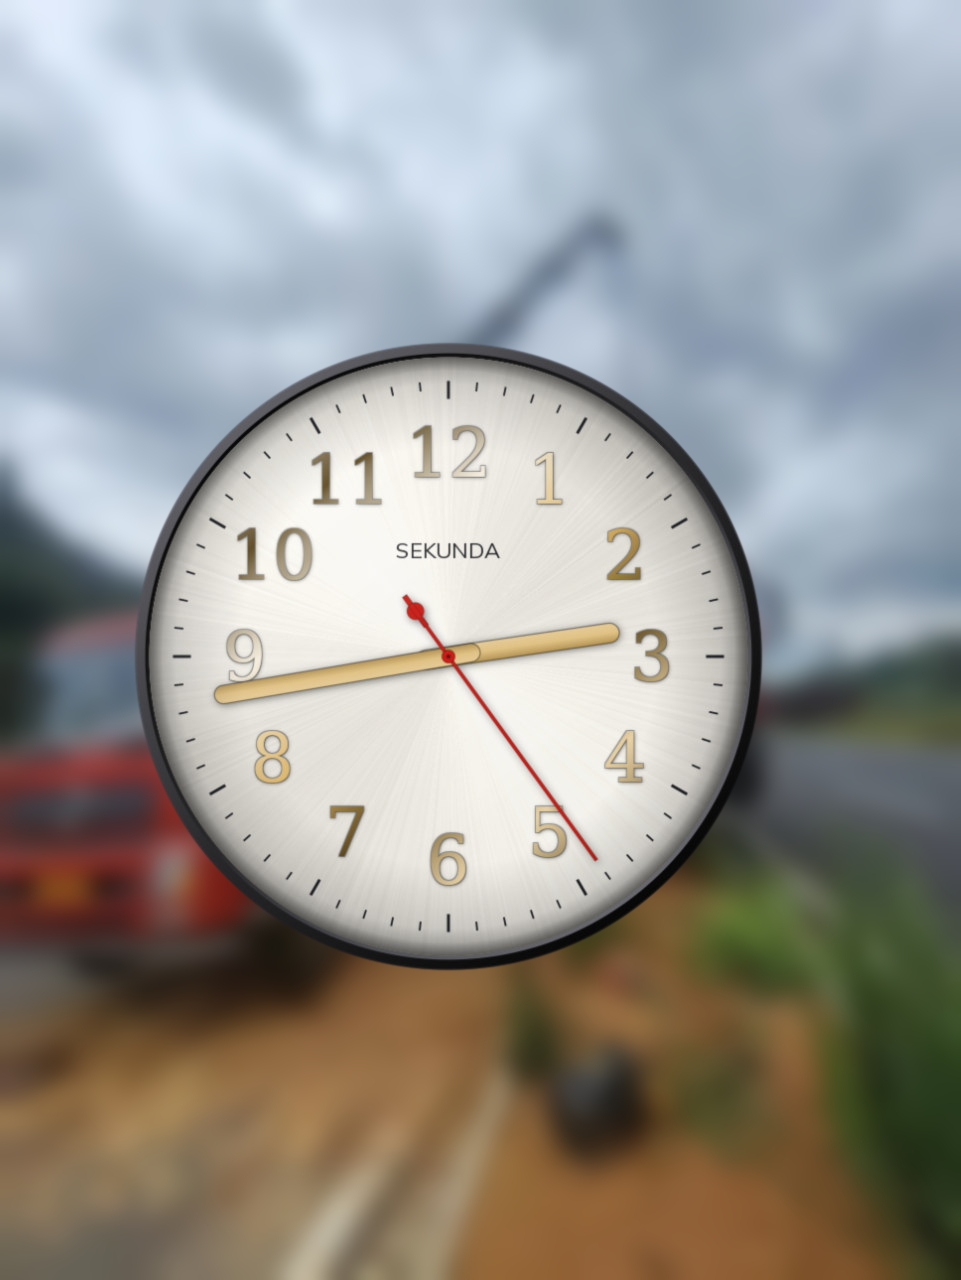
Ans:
2.43.24
